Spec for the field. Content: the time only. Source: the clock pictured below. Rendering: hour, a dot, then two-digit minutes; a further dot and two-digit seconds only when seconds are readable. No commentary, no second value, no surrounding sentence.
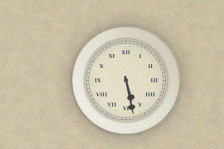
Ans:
5.28
